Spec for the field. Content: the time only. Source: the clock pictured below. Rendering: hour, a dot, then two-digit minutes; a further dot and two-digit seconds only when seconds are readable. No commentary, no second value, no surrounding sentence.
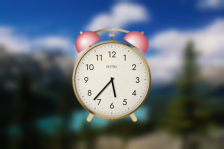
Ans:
5.37
